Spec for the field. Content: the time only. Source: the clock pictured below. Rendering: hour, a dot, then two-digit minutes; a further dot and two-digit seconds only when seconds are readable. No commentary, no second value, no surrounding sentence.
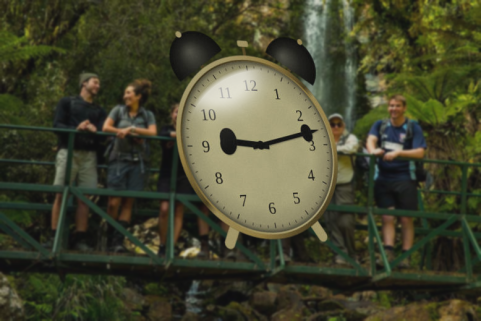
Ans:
9.13
